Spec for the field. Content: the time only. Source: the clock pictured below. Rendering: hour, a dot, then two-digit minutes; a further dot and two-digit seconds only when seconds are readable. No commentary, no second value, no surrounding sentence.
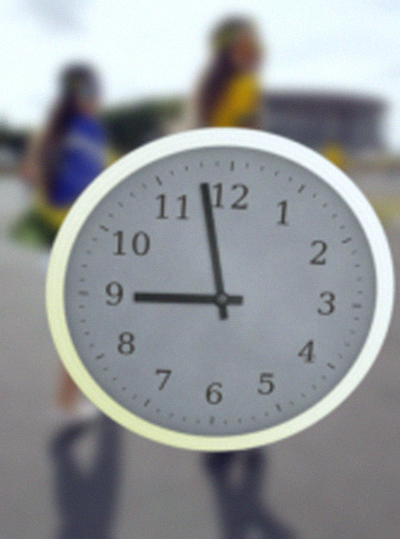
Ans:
8.58
